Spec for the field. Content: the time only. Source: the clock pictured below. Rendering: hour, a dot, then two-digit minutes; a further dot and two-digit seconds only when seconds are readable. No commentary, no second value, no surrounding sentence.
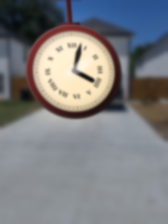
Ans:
4.03
